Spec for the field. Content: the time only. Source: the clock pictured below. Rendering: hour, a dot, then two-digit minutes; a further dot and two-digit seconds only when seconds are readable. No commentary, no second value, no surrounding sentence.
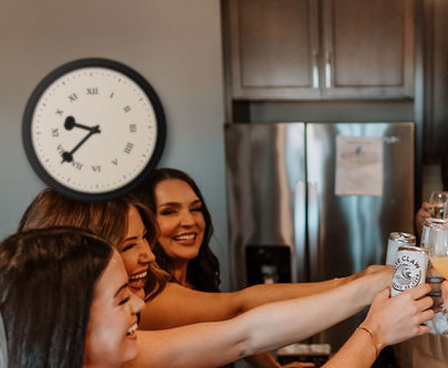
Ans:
9.38
